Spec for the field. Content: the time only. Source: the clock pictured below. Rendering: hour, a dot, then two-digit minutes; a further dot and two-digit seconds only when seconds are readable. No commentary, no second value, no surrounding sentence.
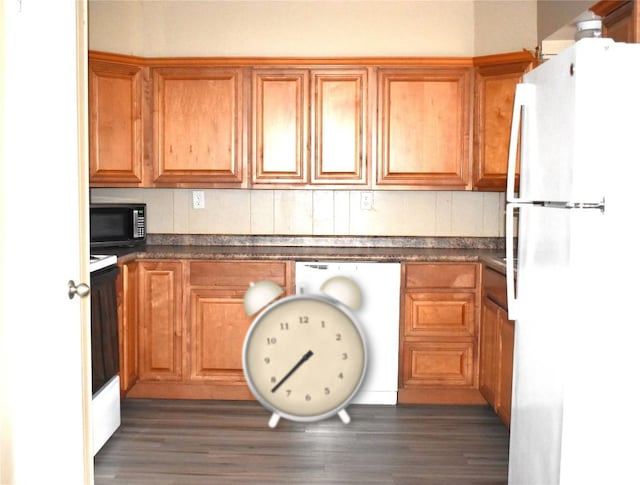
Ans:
7.38
